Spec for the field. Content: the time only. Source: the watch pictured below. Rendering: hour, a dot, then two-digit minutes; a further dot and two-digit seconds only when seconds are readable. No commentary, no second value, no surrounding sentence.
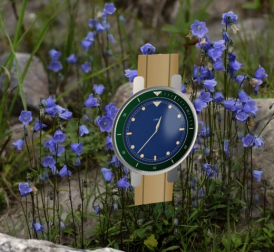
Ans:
12.37
